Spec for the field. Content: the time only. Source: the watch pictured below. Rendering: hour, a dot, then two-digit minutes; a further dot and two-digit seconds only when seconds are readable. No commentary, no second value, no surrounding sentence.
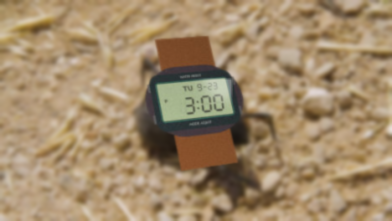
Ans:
3.00
